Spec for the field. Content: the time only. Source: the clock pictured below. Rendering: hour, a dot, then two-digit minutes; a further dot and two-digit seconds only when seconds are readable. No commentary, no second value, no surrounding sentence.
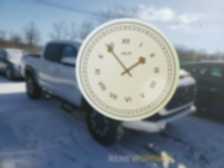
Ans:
1.54
